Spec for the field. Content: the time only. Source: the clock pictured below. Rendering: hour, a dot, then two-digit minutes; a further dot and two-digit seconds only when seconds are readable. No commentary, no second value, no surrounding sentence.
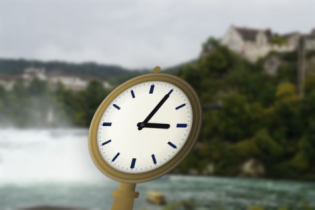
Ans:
3.05
